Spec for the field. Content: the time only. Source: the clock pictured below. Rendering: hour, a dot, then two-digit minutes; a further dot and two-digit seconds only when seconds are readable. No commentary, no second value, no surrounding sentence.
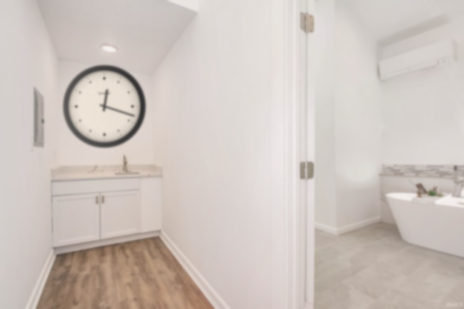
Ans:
12.18
